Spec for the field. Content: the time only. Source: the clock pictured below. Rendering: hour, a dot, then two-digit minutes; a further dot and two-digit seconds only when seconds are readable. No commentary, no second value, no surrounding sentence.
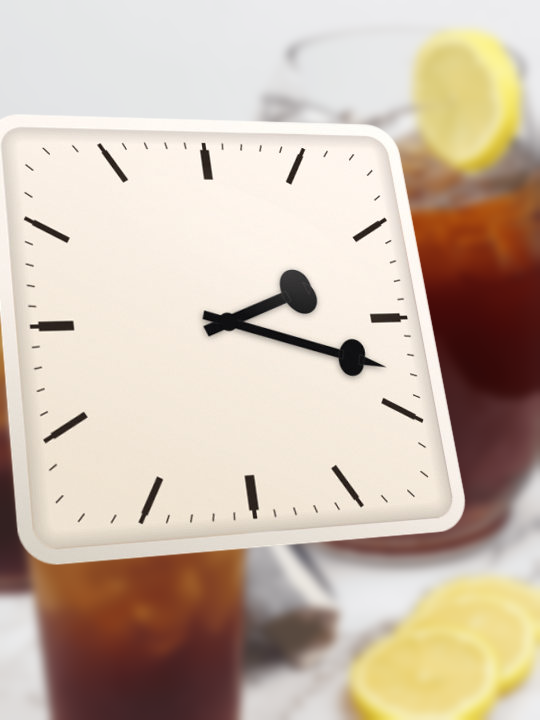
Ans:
2.18
